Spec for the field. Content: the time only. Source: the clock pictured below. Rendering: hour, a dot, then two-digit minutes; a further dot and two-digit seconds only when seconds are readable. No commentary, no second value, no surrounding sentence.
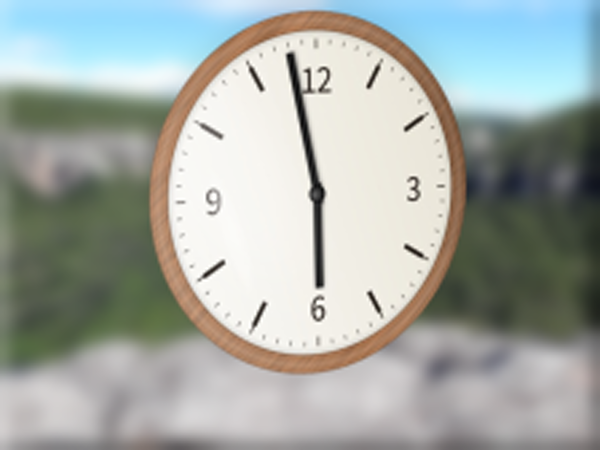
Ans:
5.58
